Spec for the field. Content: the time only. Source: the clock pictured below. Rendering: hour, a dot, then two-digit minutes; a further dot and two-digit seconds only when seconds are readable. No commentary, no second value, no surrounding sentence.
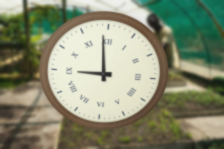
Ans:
8.59
